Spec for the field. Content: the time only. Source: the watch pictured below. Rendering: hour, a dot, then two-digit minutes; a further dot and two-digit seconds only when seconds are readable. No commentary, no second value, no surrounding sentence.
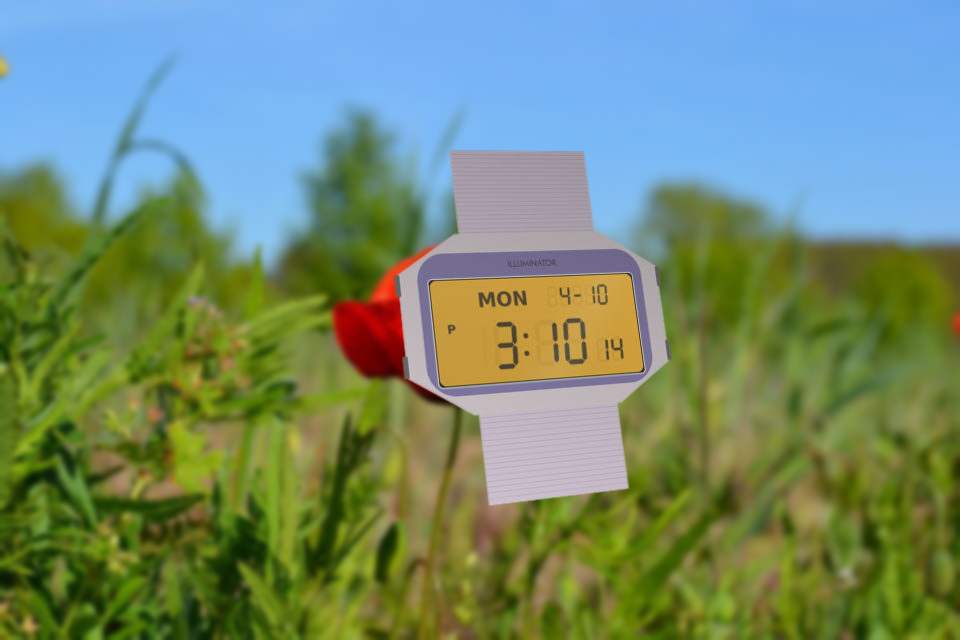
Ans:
3.10.14
